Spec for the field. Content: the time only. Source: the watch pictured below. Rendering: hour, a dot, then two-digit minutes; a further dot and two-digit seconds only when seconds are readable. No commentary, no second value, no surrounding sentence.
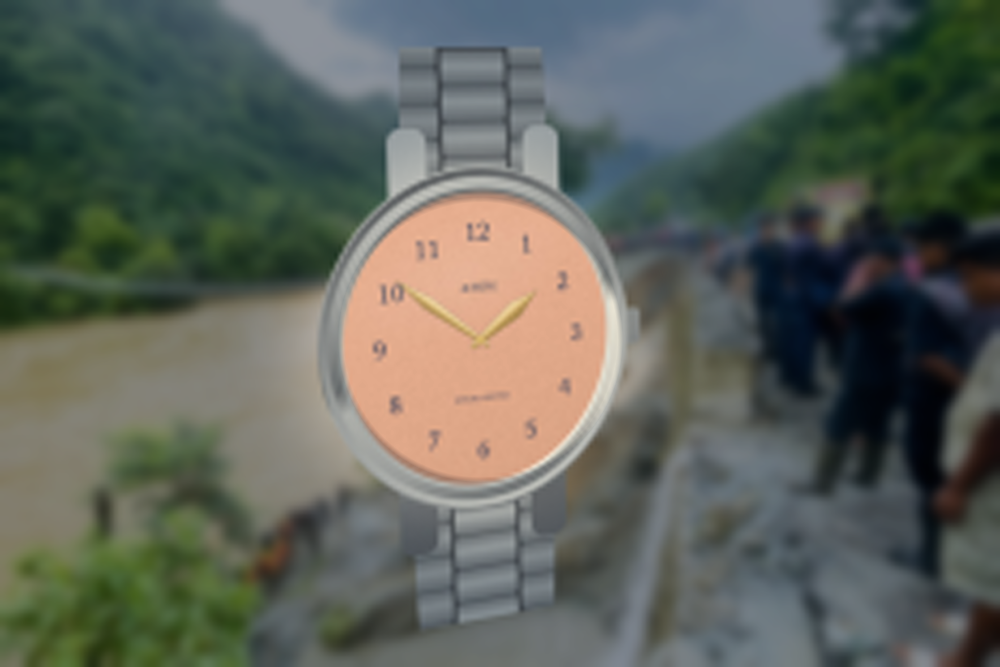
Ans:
1.51
